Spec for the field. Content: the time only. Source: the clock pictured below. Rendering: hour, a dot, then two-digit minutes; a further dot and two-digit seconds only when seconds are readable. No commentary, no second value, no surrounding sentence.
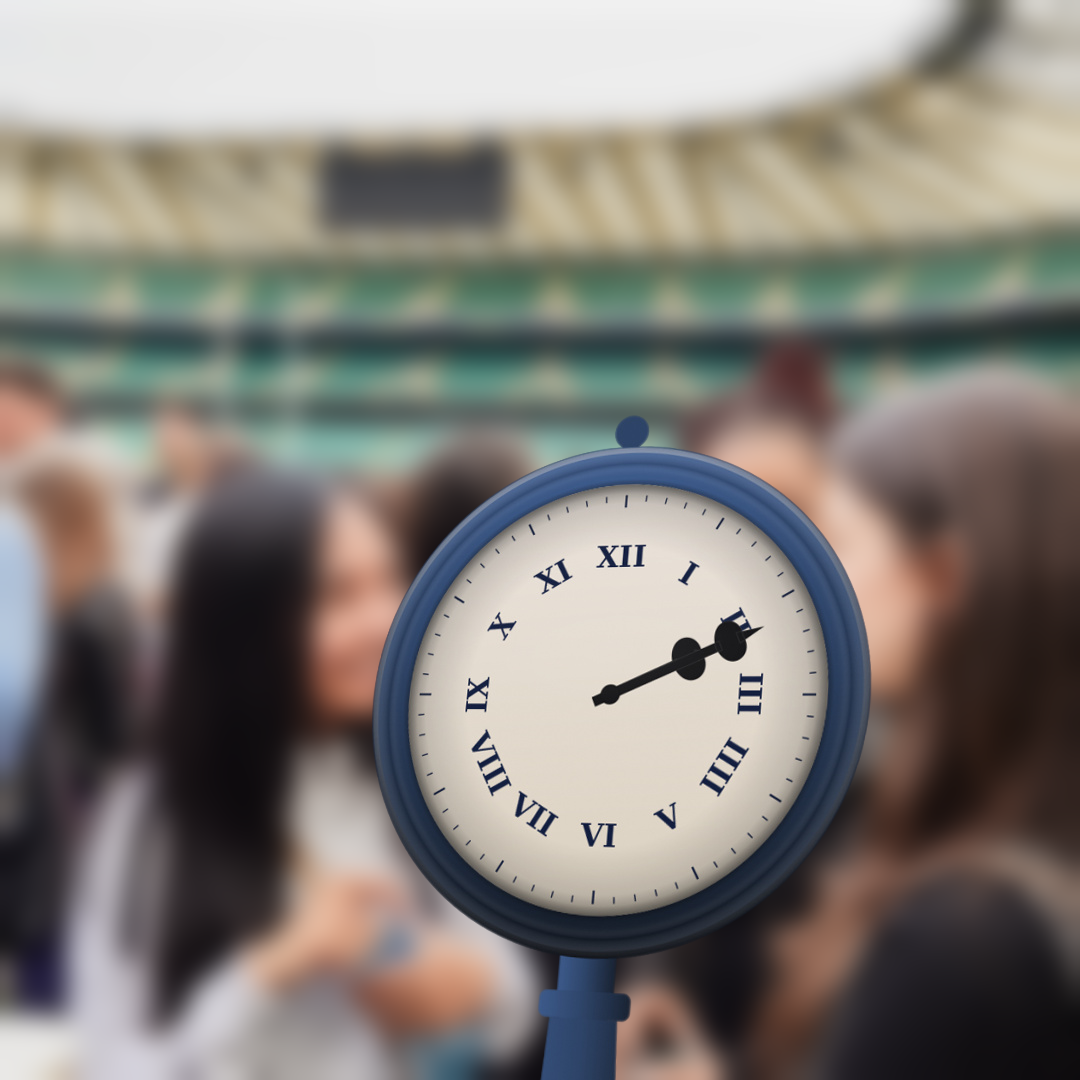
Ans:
2.11
